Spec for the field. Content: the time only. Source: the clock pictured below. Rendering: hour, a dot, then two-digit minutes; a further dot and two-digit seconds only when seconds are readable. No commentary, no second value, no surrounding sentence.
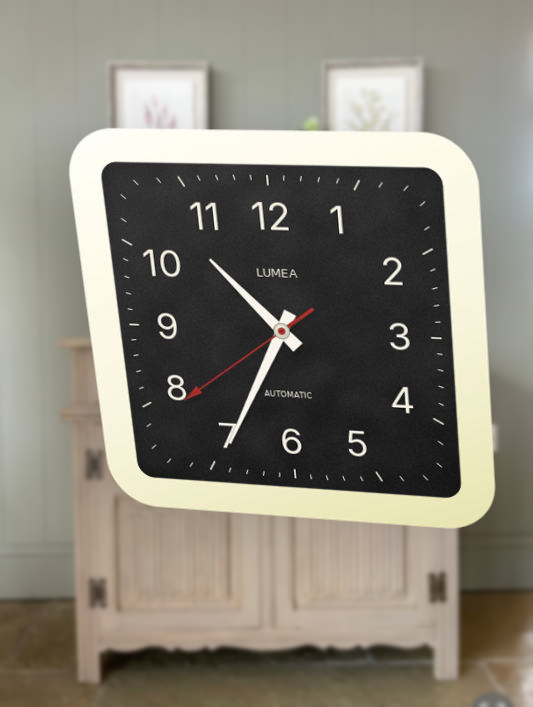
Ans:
10.34.39
